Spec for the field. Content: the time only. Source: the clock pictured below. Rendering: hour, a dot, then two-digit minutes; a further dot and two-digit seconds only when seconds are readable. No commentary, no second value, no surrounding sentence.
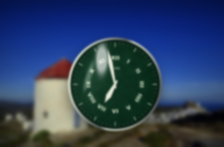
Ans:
6.58
